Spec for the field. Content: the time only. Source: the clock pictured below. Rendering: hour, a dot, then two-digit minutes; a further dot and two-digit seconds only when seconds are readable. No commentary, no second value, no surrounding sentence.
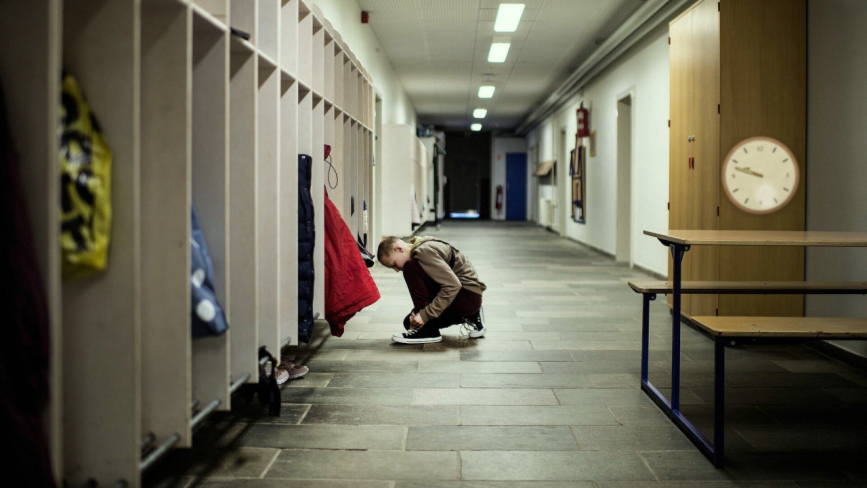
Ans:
9.48
